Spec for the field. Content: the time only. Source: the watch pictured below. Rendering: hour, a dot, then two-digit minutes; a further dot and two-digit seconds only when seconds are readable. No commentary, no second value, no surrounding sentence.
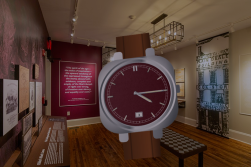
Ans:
4.15
